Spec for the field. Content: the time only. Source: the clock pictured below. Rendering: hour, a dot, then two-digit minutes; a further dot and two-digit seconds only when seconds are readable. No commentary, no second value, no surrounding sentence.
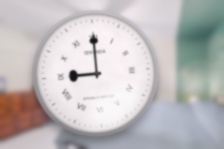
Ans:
9.00
